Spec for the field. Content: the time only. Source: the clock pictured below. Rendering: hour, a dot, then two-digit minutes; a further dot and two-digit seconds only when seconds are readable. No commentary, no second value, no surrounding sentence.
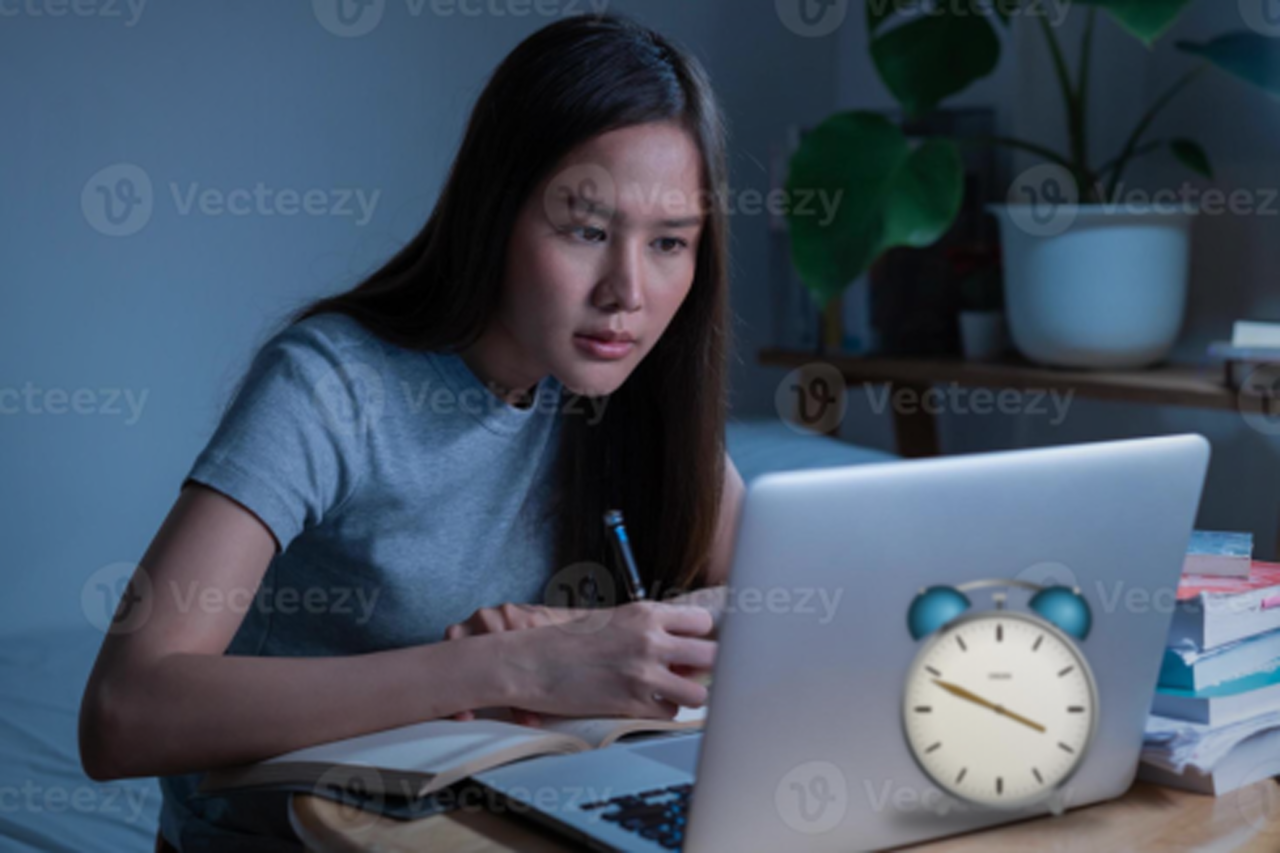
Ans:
3.49
